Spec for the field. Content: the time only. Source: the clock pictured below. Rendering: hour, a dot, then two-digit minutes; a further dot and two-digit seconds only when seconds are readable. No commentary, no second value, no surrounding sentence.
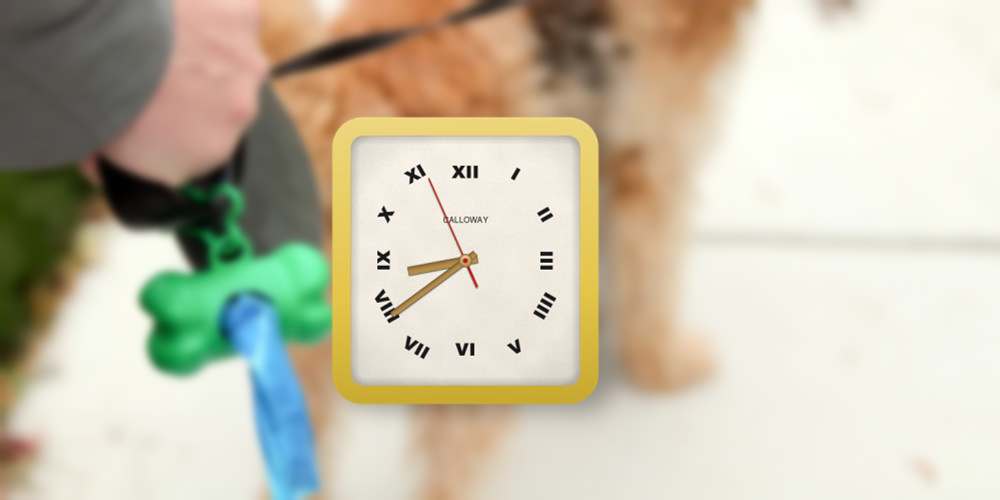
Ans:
8.38.56
